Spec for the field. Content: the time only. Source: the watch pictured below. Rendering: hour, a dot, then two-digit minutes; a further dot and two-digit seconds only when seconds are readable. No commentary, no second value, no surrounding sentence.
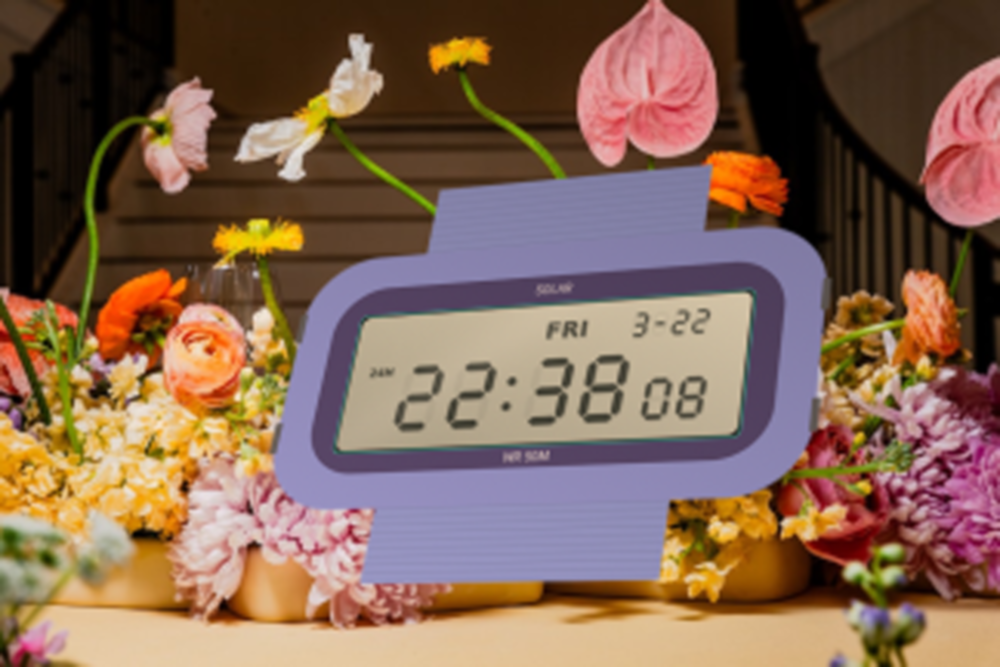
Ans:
22.38.08
